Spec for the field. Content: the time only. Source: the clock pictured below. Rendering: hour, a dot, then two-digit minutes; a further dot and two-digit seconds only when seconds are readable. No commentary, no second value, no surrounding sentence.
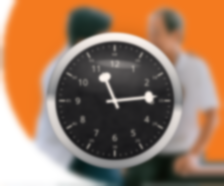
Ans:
11.14
